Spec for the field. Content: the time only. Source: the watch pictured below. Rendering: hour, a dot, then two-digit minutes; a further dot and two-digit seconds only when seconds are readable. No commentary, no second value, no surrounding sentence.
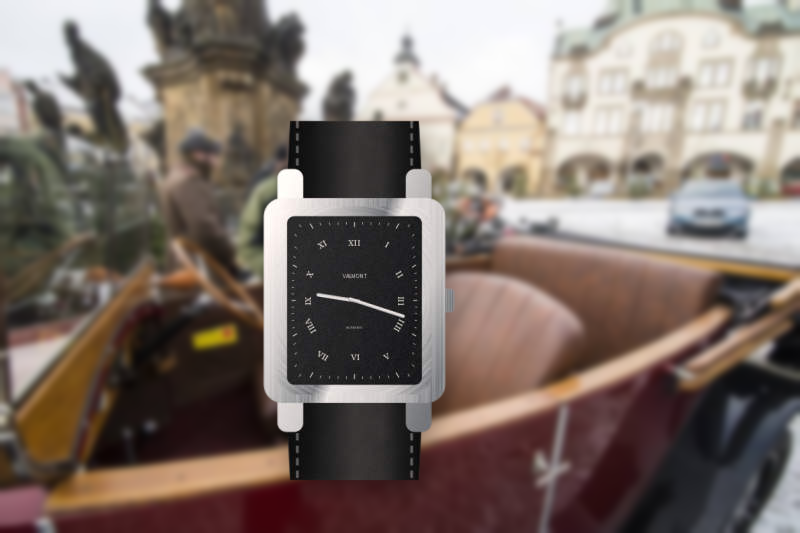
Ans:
9.18
